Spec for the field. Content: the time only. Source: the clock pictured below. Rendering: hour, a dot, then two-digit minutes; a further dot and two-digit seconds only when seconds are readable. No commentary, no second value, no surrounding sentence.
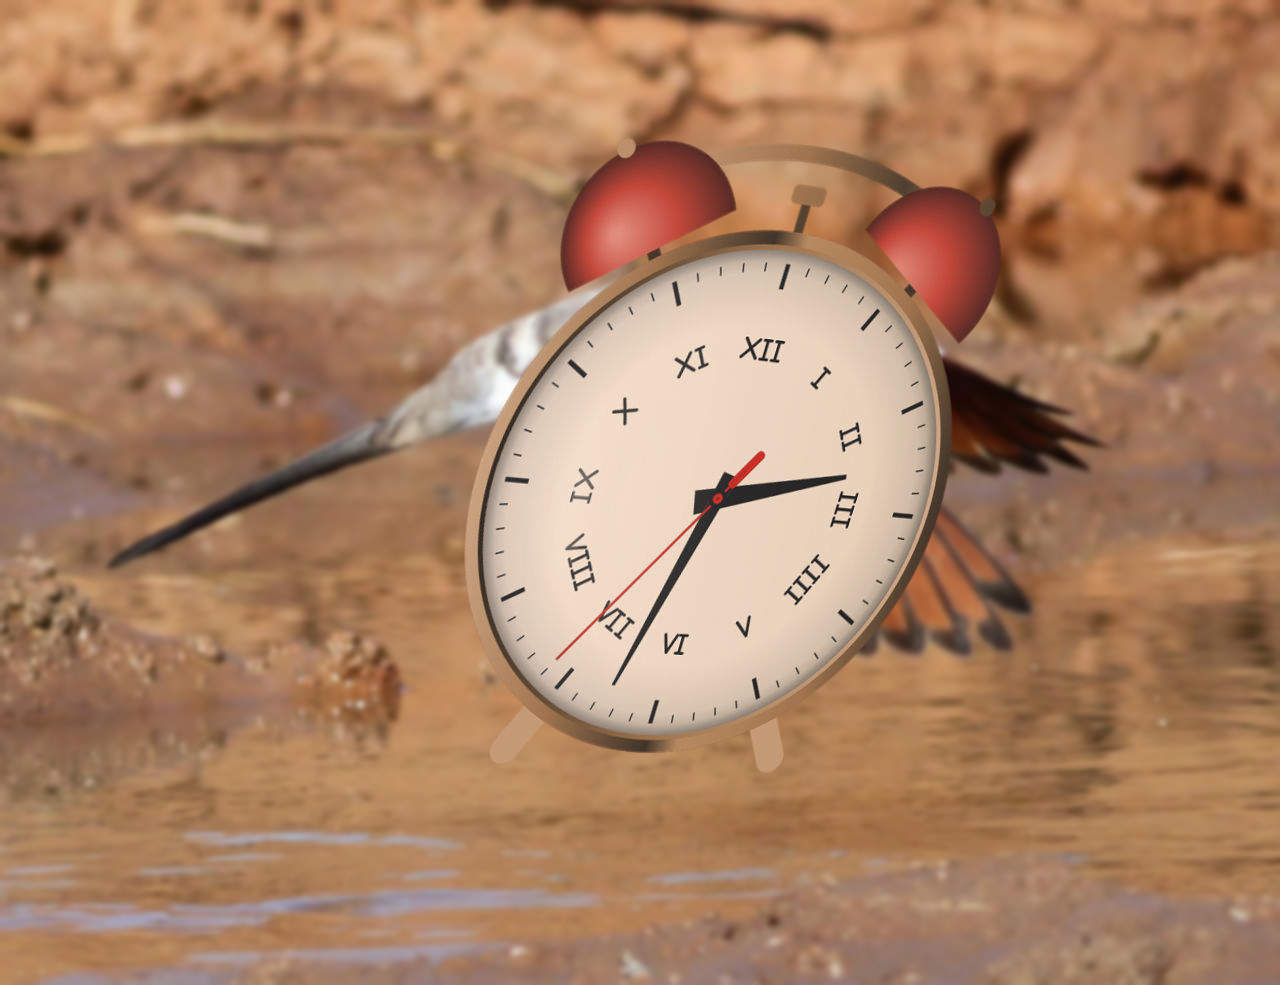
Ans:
2.32.36
